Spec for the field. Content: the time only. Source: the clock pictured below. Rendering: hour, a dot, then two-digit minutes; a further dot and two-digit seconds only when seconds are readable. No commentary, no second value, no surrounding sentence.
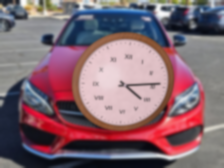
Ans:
4.14
